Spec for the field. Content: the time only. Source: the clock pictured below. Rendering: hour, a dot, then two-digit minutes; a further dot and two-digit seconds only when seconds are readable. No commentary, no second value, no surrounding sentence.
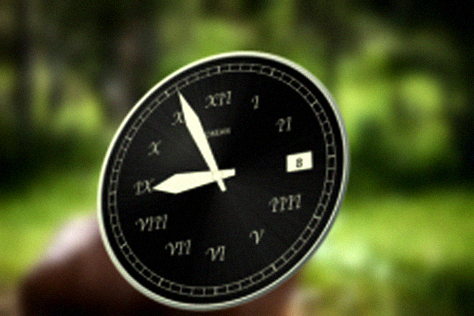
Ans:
8.56
